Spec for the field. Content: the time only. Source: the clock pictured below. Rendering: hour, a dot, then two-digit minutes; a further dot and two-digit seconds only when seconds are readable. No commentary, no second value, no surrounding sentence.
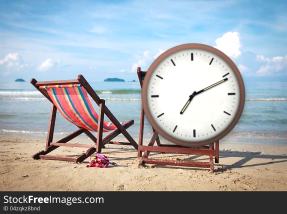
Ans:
7.11
